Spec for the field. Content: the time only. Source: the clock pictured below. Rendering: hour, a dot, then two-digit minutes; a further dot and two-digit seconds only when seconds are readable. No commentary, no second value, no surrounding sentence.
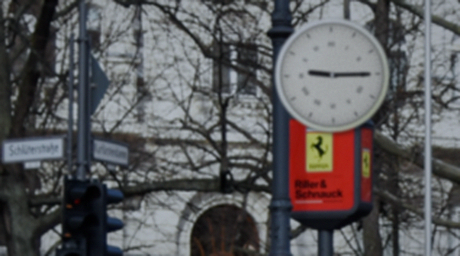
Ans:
9.15
